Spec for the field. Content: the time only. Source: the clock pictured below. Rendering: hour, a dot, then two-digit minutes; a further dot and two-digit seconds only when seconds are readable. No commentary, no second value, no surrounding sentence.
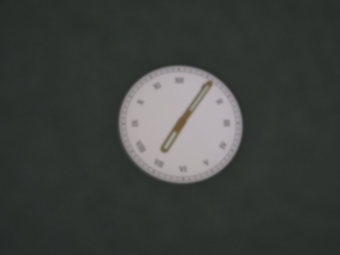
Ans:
7.06
